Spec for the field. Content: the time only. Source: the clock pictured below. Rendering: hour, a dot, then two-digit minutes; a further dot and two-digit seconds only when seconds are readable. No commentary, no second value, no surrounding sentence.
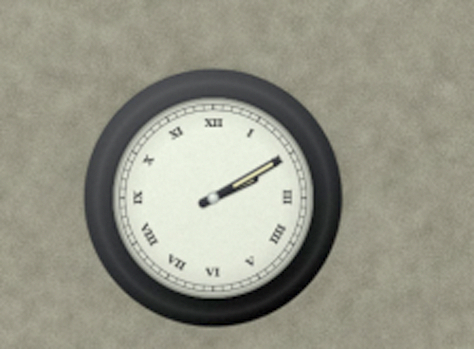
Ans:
2.10
